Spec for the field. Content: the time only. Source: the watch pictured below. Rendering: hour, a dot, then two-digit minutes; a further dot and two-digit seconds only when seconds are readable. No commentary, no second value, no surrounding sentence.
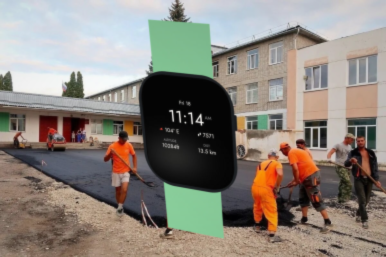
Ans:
11.14
